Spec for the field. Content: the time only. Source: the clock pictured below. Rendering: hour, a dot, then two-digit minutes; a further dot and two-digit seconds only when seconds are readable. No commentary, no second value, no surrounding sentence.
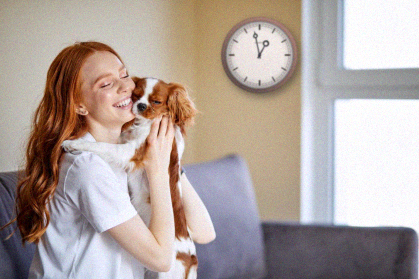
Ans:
12.58
